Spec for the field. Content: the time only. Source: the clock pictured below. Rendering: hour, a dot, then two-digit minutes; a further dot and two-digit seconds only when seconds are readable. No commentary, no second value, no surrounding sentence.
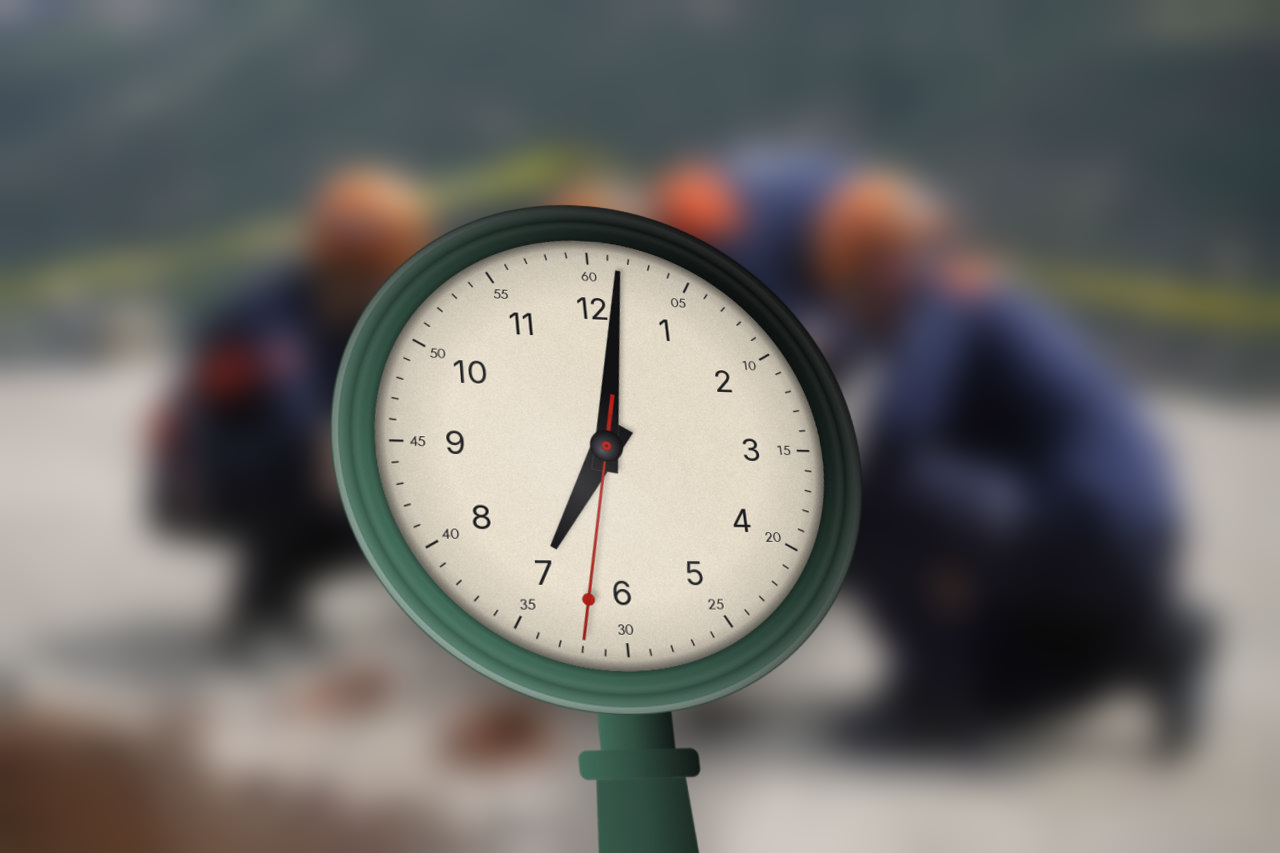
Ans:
7.01.32
